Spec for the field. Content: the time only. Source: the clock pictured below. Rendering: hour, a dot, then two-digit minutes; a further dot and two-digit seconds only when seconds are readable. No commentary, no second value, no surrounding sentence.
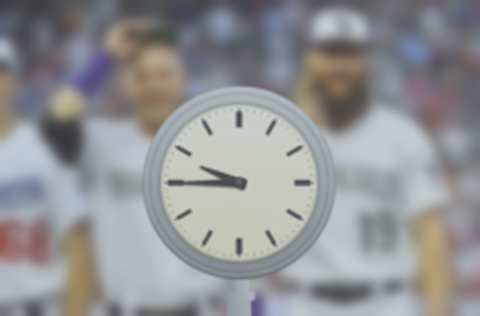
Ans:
9.45
